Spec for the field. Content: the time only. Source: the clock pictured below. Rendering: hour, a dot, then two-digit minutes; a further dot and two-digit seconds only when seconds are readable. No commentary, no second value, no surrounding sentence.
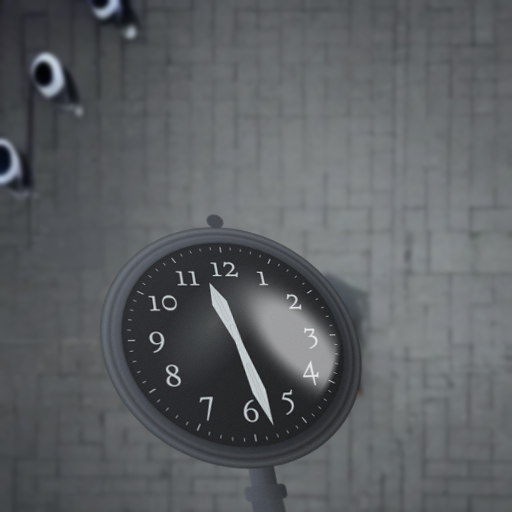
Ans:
11.28
